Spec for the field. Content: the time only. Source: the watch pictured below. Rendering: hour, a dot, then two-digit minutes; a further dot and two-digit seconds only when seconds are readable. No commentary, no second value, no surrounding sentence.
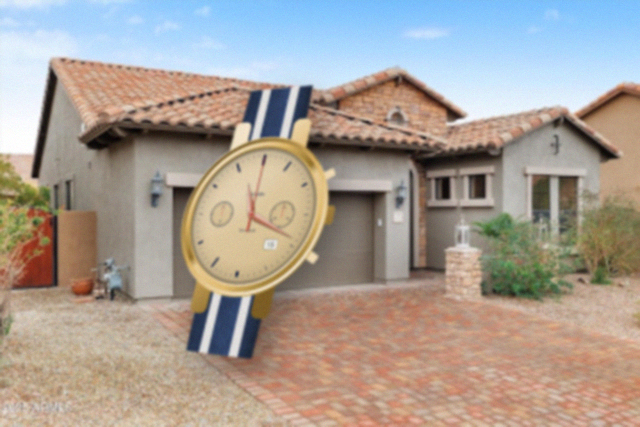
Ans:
11.19
